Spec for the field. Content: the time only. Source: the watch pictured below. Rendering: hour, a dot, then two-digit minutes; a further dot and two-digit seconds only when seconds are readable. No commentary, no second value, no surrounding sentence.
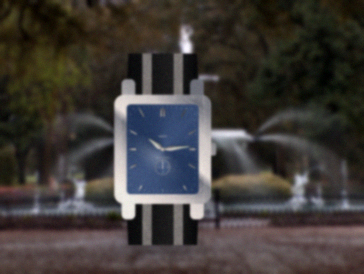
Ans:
10.14
